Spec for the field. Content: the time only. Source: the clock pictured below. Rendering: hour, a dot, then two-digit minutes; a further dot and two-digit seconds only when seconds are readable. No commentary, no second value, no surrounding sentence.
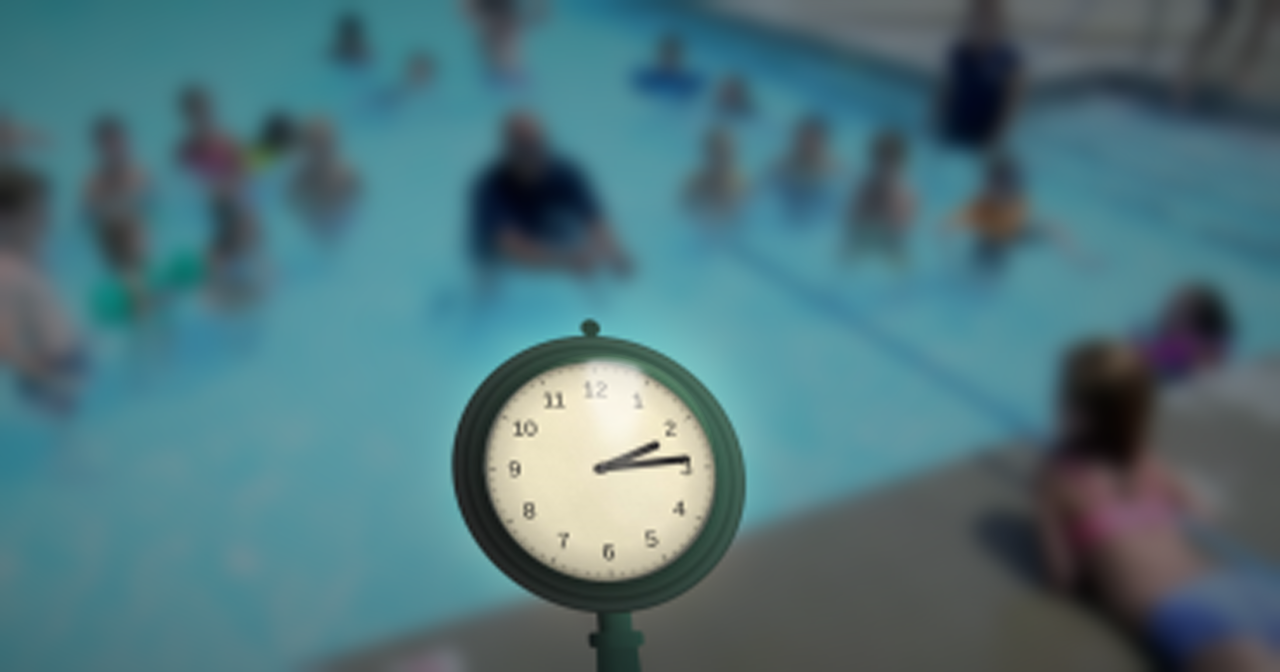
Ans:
2.14
